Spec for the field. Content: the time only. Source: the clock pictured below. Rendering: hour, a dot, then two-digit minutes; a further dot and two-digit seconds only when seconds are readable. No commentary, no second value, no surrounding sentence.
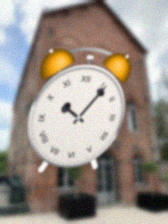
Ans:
10.06
